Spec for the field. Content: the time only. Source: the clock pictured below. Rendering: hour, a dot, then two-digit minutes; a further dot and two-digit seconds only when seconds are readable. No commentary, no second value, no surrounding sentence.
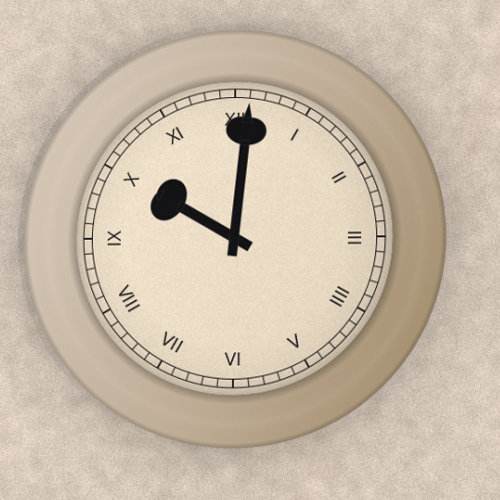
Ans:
10.01
